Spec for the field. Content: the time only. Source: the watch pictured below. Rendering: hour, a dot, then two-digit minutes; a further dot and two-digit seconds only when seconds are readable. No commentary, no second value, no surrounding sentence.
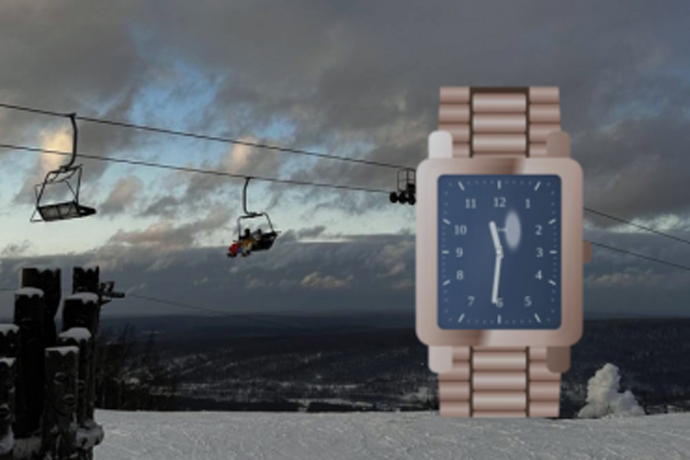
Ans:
11.31
